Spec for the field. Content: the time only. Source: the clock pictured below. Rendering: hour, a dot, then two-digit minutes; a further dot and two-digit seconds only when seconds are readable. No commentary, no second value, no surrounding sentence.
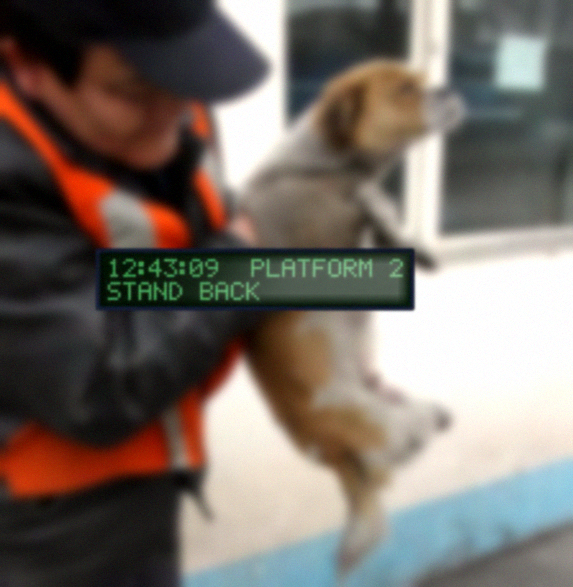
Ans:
12.43.09
